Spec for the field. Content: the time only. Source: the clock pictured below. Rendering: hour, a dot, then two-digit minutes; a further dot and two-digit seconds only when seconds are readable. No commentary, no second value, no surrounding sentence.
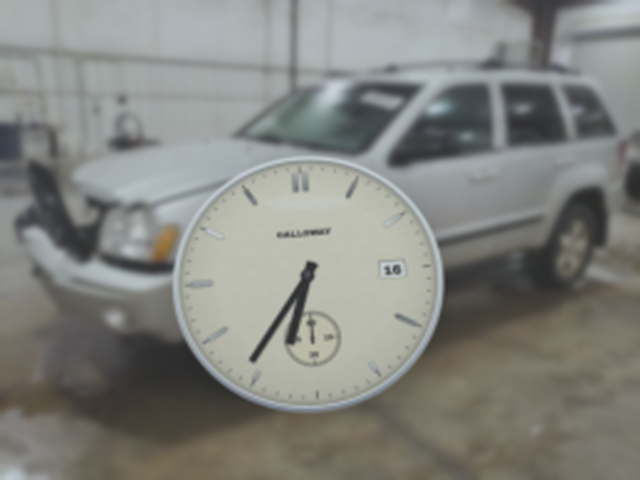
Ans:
6.36
